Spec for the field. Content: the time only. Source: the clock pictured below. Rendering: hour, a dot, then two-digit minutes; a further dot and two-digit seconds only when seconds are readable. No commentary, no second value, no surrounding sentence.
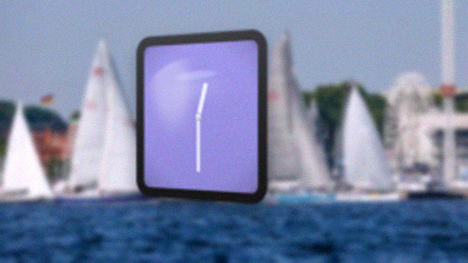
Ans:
12.30
